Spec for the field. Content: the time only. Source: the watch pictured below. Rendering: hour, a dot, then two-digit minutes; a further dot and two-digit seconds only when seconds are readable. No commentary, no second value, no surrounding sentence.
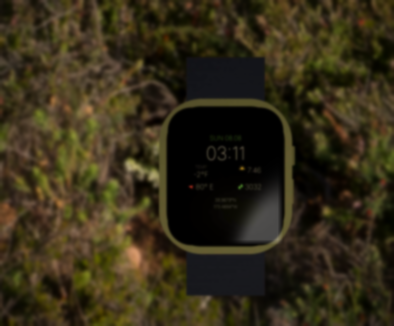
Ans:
3.11
